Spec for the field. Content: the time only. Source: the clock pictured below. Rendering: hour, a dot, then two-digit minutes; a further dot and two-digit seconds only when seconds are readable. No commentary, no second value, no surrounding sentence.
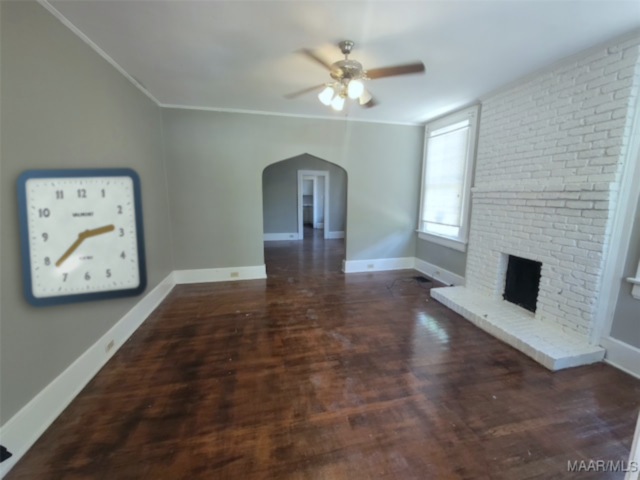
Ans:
2.38
